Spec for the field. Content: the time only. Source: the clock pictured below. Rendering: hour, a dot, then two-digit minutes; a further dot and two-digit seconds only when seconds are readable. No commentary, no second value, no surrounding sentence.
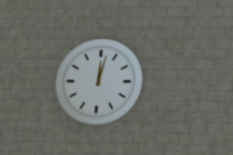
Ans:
12.02
